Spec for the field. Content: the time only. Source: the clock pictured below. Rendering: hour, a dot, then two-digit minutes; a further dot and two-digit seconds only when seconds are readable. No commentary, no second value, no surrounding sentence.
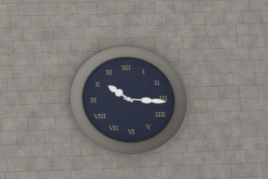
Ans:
10.16
